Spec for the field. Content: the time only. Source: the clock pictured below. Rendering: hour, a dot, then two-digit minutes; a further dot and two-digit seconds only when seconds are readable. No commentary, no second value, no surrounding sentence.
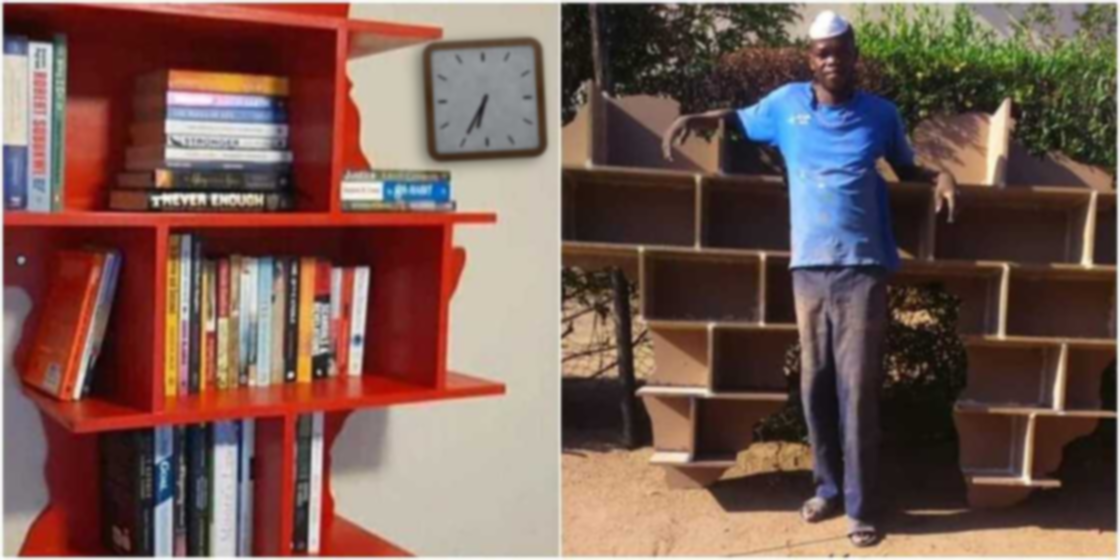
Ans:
6.35
